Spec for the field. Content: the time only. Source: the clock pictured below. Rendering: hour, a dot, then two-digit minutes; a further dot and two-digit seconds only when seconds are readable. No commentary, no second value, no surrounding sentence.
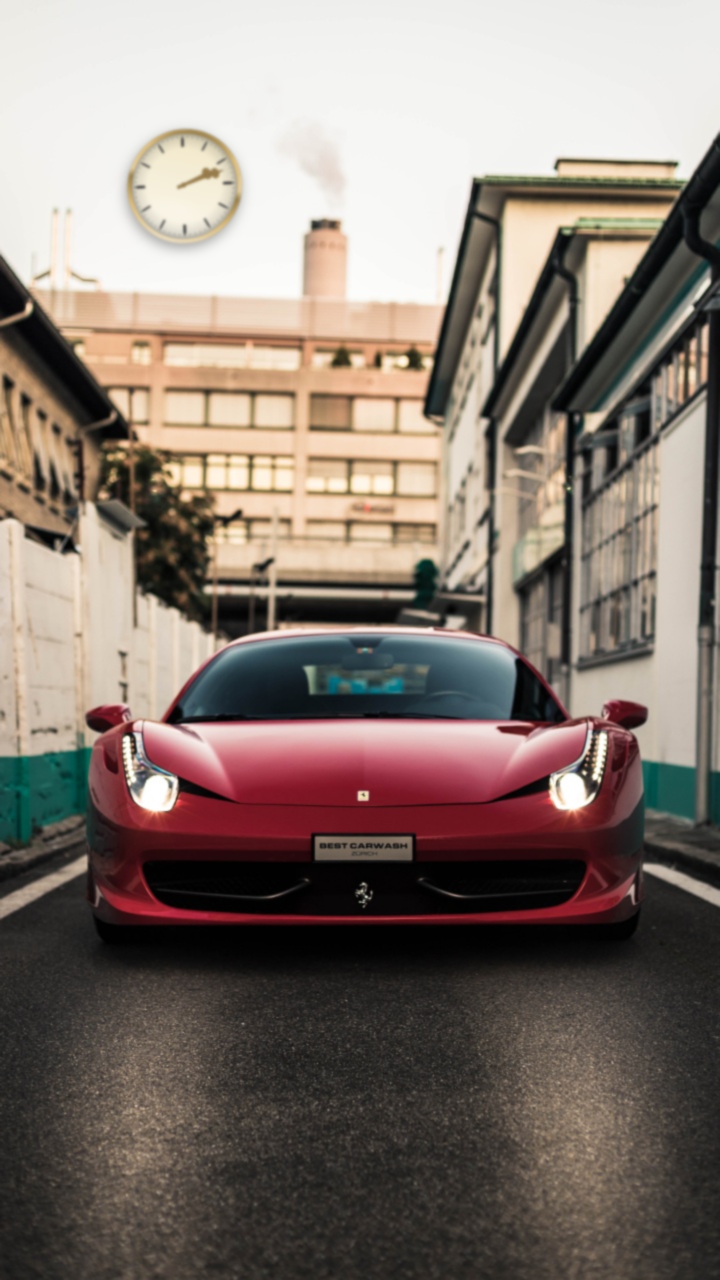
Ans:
2.12
